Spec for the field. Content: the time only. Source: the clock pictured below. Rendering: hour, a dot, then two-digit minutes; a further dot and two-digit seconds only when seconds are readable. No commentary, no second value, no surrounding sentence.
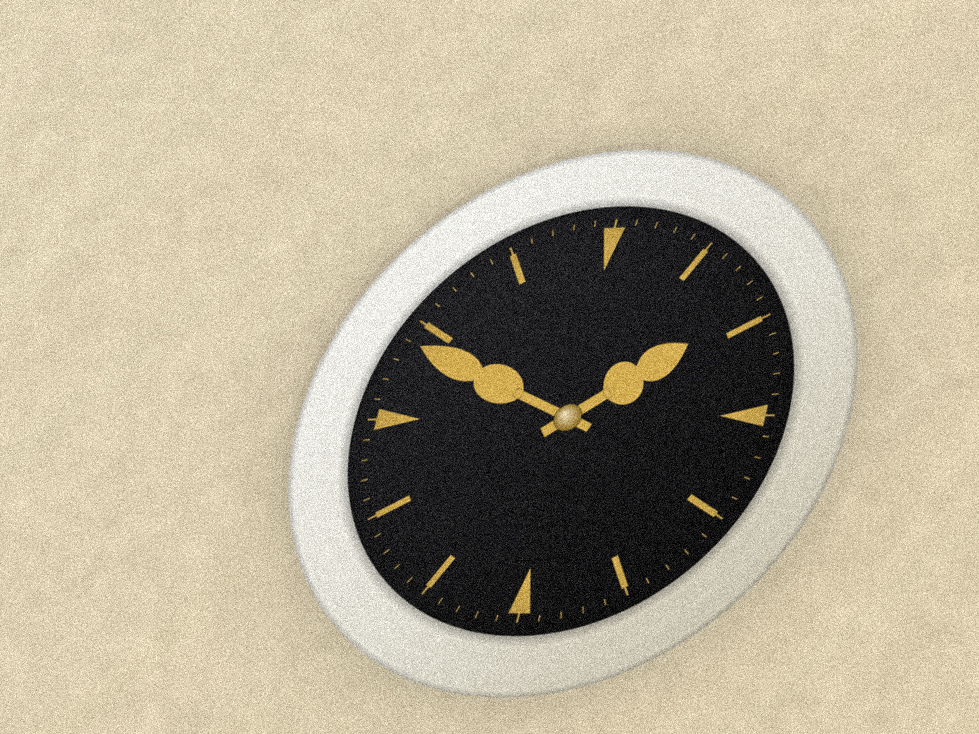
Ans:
1.49
